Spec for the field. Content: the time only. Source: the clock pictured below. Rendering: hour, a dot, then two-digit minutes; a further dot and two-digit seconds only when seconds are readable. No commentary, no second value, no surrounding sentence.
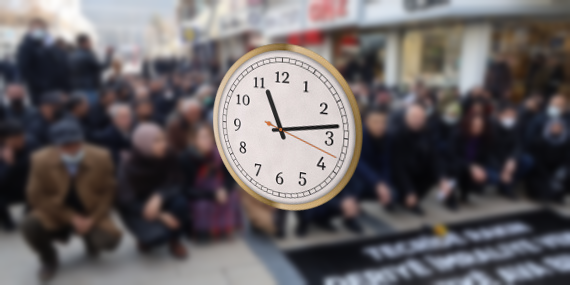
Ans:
11.13.18
